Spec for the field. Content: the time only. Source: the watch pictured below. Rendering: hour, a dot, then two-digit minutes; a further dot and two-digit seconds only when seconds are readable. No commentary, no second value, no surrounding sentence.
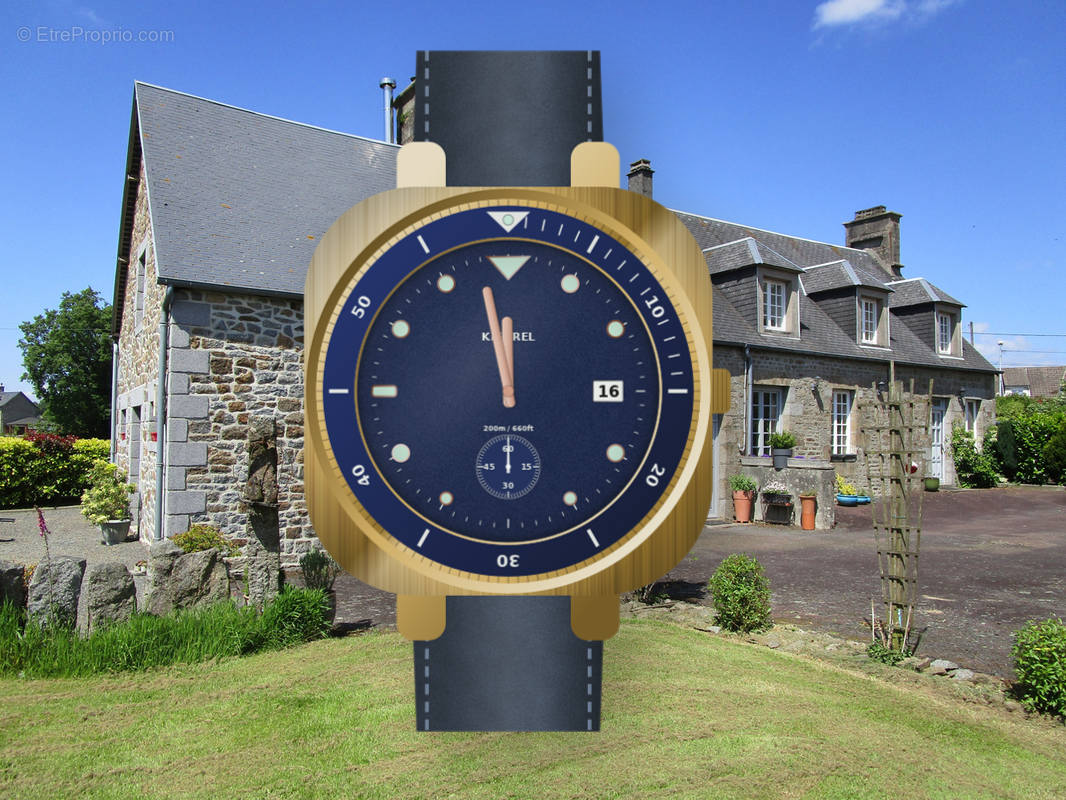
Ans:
11.58
